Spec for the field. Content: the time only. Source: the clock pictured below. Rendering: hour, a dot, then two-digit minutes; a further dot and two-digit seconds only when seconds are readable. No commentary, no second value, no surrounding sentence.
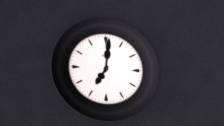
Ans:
7.01
